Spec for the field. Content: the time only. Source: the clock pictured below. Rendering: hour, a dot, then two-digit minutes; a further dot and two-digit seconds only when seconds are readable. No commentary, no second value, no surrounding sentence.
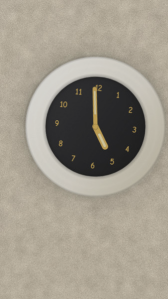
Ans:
4.59
